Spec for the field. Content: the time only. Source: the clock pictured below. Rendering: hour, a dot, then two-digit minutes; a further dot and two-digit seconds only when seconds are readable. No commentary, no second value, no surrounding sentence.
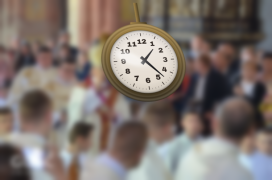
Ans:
1.23
